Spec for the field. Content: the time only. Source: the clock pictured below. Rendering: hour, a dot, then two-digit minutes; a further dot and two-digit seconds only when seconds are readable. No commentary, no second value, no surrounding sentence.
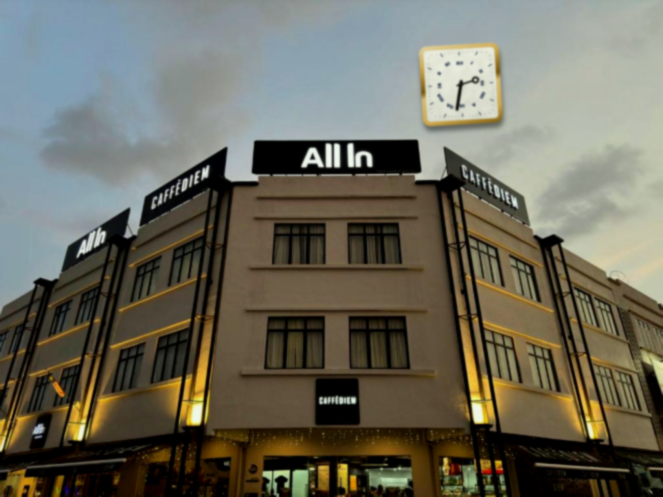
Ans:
2.32
